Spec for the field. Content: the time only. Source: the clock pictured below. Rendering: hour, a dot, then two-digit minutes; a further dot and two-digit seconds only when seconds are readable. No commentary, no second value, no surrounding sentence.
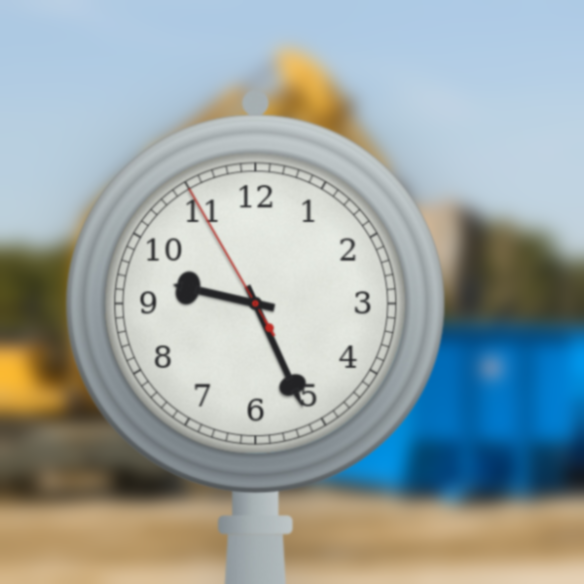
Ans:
9.25.55
